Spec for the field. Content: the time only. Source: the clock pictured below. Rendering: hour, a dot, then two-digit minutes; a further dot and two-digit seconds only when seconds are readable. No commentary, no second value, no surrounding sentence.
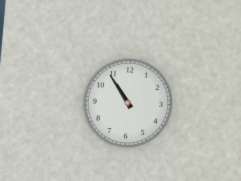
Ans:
10.54
